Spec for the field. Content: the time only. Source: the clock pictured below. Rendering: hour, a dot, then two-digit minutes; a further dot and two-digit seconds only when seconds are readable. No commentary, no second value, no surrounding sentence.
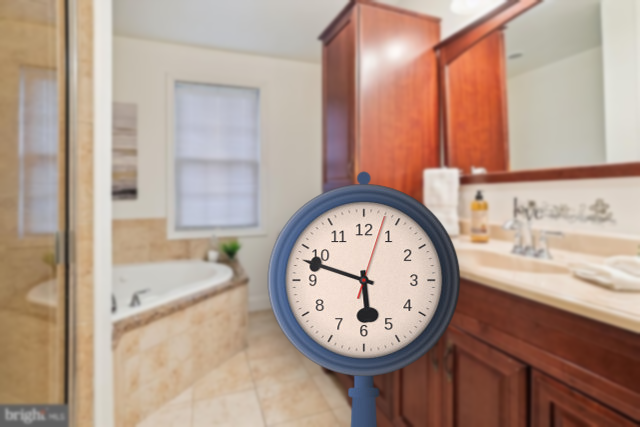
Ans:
5.48.03
